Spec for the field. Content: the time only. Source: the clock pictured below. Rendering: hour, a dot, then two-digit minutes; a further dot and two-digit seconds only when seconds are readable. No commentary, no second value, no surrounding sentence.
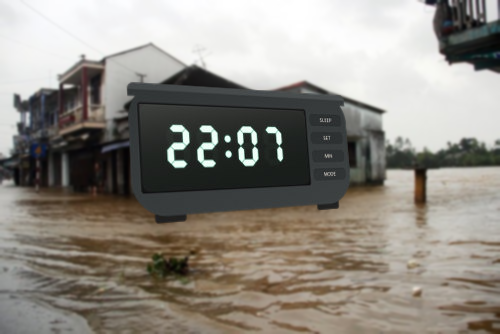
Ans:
22.07
